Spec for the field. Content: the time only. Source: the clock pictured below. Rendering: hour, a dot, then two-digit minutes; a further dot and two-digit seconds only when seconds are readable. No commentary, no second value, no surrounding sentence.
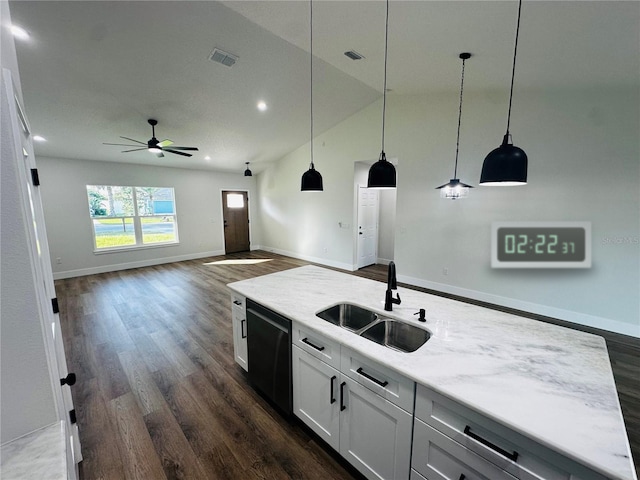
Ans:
2.22
